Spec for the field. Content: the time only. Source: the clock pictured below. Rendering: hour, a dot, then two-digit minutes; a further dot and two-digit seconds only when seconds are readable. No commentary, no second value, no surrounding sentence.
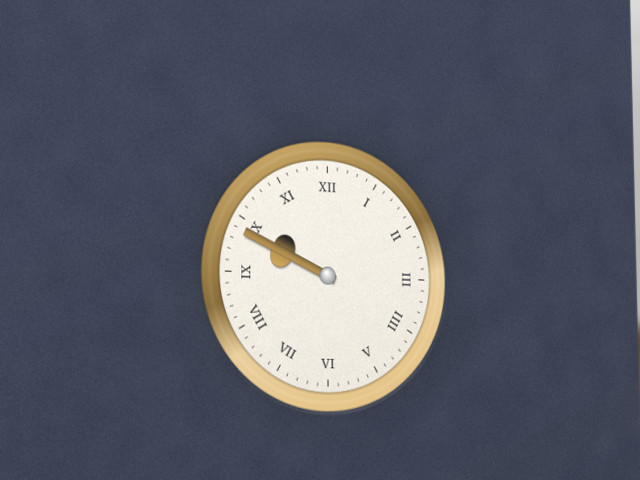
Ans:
9.49
